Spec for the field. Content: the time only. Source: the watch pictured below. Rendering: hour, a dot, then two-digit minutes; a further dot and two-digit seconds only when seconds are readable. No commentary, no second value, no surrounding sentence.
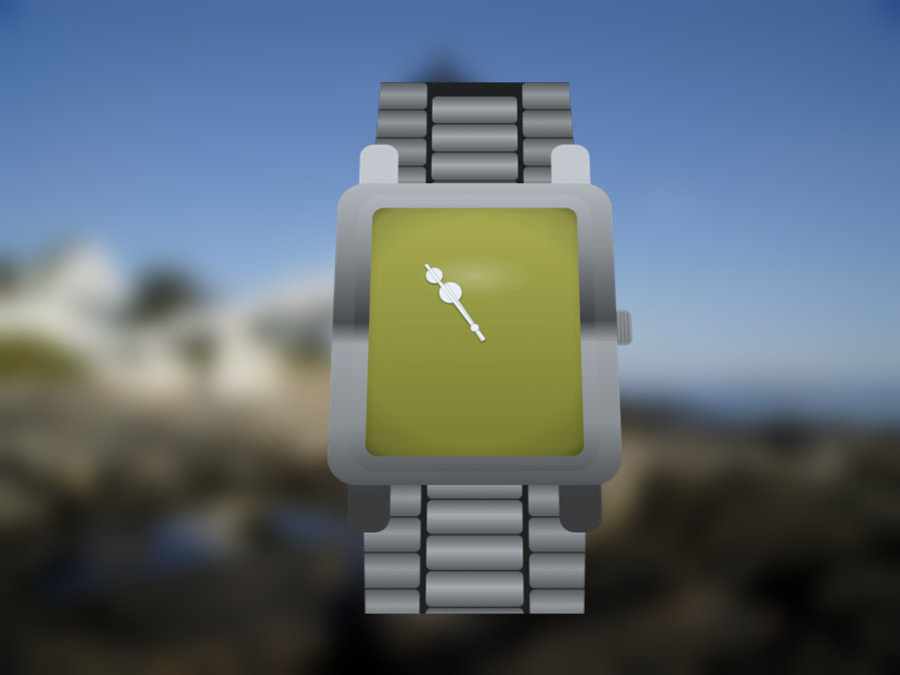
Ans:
10.54
